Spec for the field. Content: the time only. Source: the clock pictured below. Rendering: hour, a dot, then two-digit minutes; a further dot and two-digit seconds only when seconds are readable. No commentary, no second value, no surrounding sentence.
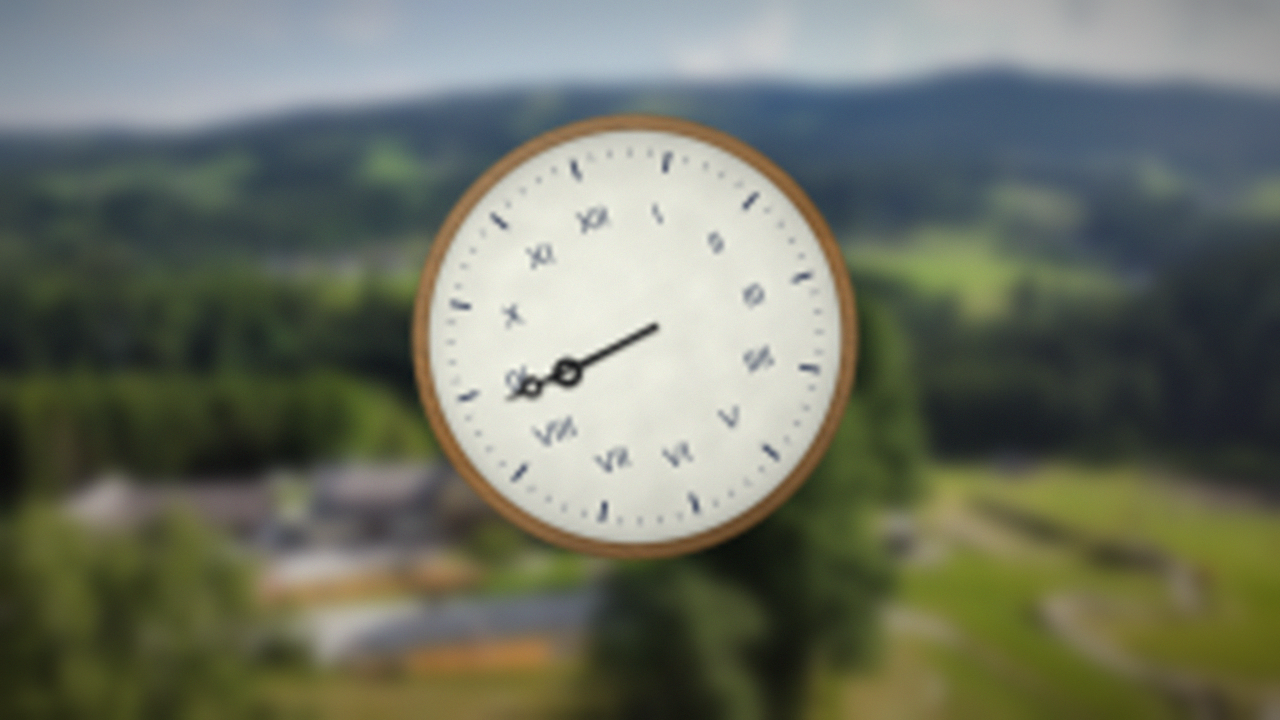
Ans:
8.44
